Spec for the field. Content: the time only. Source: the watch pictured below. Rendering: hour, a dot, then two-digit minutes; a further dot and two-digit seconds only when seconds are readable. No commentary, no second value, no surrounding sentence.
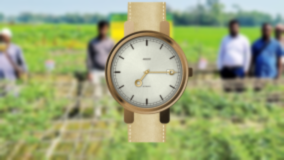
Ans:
7.15
